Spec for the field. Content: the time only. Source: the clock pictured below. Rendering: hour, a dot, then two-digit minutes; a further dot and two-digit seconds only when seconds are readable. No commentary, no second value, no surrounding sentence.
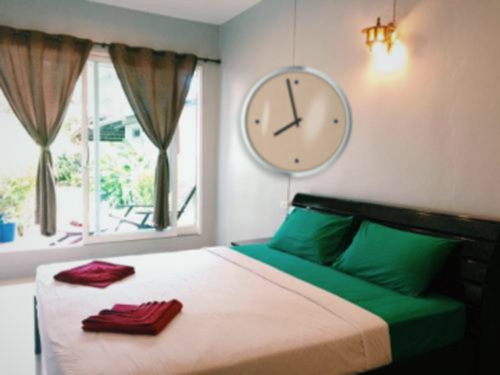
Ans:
7.58
